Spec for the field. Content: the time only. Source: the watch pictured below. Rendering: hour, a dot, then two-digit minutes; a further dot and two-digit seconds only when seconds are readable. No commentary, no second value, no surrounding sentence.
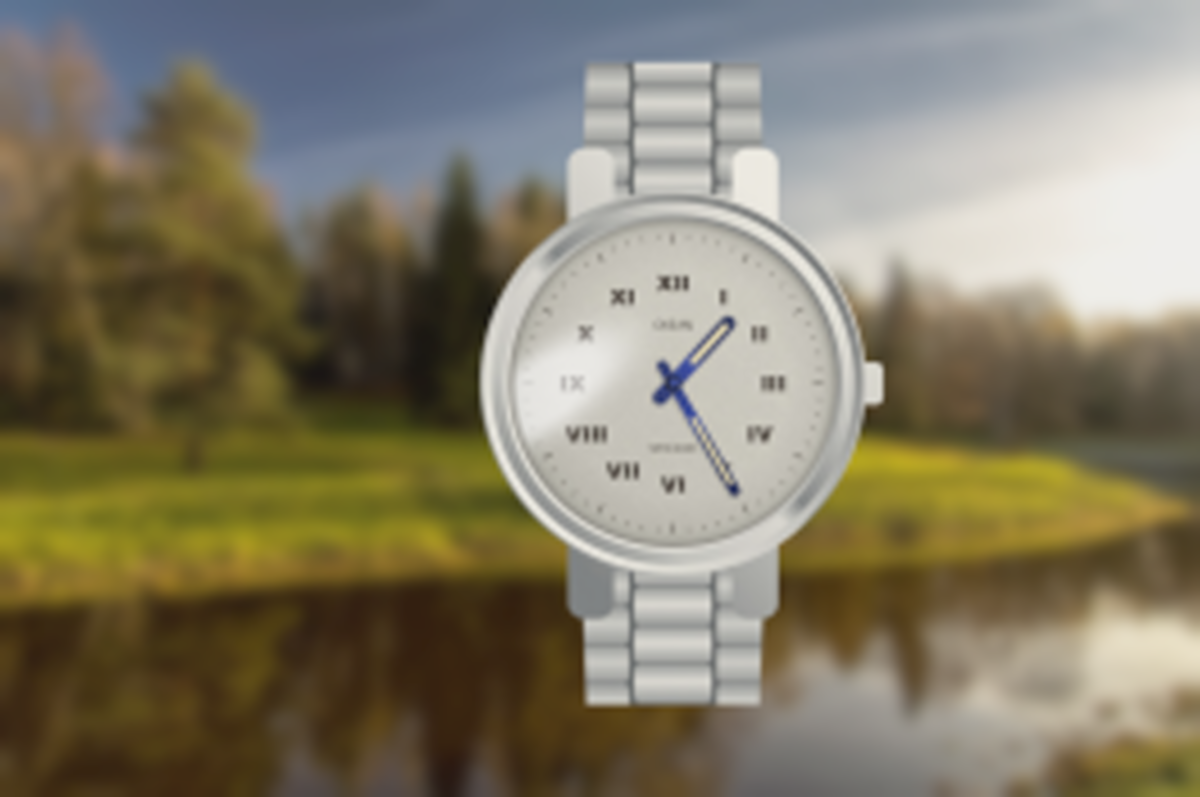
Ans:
1.25
